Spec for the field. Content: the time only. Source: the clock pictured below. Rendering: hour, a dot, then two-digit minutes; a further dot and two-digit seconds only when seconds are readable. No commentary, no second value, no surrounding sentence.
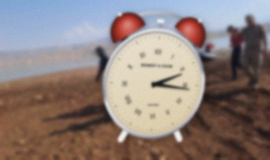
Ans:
2.16
